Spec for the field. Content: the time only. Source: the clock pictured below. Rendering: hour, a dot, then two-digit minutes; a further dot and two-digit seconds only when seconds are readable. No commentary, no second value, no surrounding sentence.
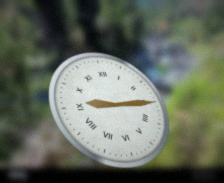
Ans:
9.15
